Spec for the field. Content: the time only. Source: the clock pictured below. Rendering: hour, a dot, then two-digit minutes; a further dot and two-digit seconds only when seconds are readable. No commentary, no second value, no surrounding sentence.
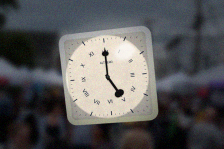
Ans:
5.00
